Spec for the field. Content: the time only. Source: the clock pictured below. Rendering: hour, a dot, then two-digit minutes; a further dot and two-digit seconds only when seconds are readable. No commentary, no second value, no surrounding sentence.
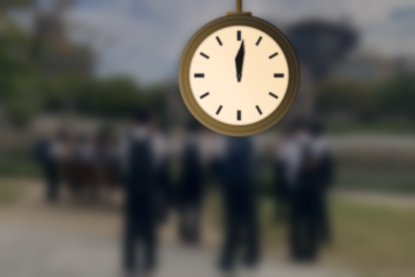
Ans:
12.01
